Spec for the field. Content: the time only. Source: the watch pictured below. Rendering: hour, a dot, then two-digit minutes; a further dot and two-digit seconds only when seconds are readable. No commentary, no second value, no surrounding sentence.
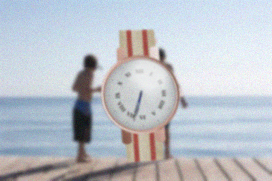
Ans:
6.33
